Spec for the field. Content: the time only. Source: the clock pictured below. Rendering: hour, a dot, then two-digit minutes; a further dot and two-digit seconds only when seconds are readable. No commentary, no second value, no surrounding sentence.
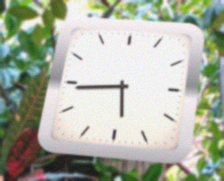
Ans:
5.44
